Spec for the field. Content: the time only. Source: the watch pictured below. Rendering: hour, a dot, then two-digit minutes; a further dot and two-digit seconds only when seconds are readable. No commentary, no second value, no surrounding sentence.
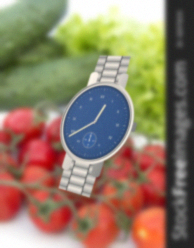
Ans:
12.39
